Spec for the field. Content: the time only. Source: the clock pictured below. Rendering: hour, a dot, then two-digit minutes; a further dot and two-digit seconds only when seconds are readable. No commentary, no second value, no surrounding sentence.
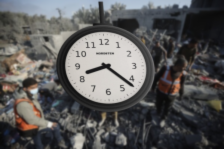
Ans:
8.22
